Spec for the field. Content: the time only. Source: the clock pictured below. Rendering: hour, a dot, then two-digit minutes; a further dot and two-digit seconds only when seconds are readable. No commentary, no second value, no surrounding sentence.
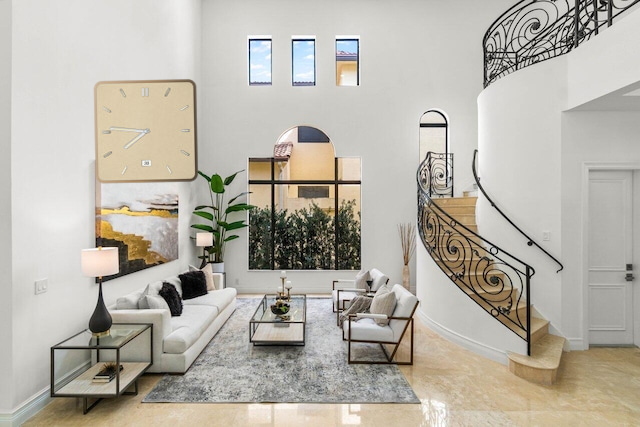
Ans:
7.46
